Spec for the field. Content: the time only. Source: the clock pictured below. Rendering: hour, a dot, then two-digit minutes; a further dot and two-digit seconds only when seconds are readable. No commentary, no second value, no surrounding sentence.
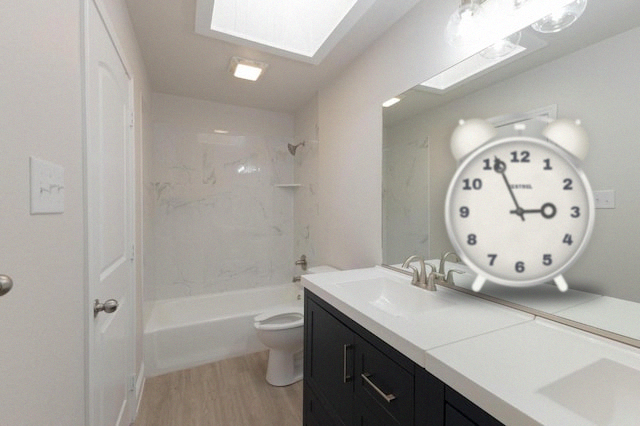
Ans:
2.56
